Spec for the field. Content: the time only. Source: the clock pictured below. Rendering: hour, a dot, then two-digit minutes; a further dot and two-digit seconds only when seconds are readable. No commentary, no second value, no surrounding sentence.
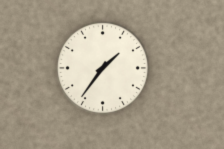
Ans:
1.36
